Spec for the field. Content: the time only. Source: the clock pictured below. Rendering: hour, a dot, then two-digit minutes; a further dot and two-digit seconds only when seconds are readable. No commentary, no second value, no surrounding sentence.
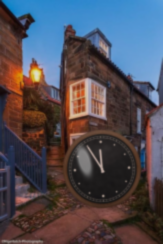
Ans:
11.55
